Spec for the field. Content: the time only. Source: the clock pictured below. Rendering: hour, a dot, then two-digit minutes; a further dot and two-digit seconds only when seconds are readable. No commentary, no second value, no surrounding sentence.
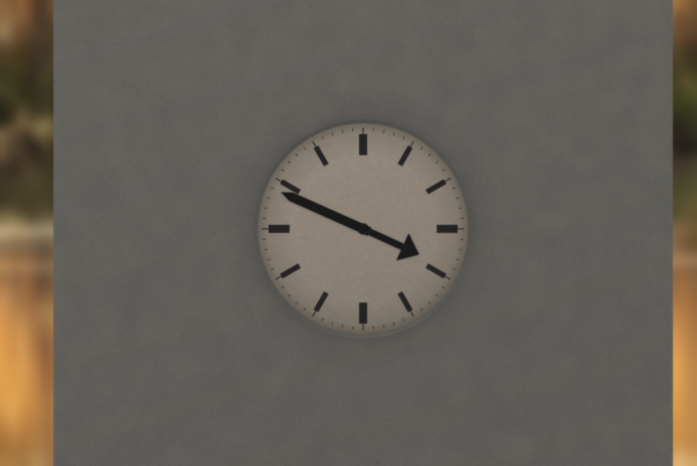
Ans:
3.49
